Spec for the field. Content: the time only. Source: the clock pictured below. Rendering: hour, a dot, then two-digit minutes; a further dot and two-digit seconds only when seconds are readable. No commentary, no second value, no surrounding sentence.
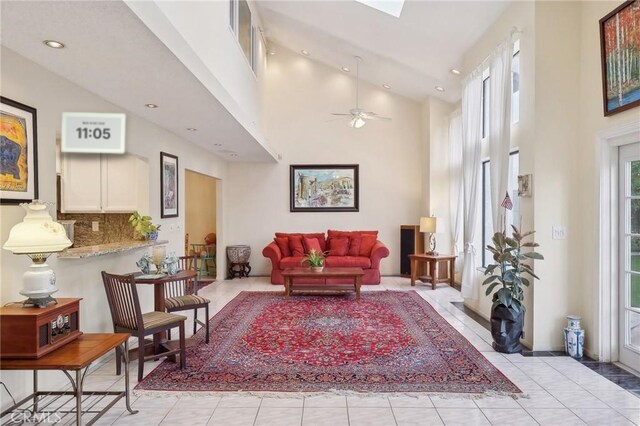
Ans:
11.05
